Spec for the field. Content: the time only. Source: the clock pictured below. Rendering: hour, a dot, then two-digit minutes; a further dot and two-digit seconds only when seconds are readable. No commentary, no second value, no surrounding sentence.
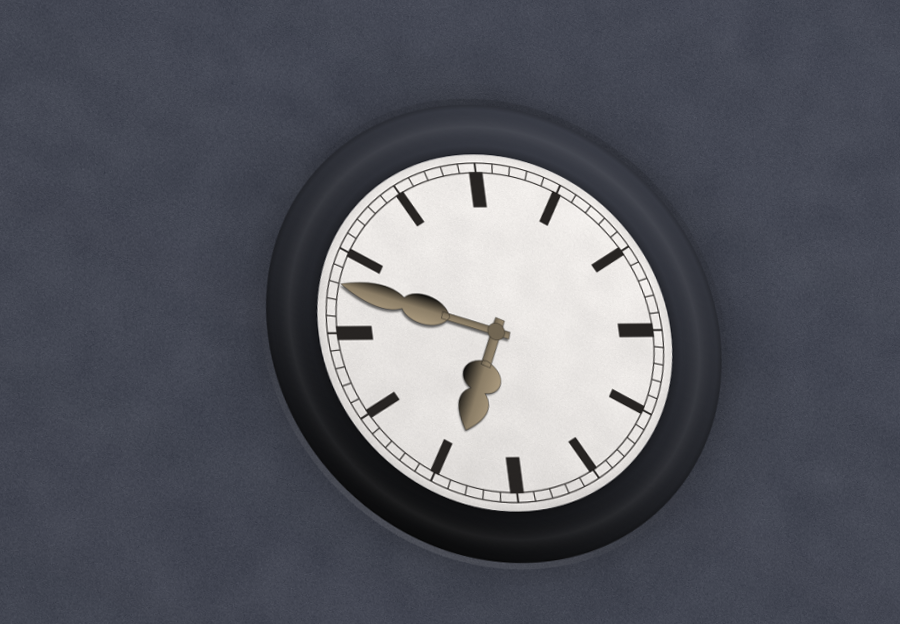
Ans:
6.48
